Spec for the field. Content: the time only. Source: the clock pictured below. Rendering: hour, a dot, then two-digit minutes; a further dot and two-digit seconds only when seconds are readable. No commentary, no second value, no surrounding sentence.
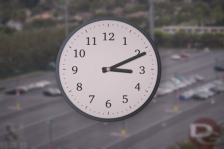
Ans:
3.11
